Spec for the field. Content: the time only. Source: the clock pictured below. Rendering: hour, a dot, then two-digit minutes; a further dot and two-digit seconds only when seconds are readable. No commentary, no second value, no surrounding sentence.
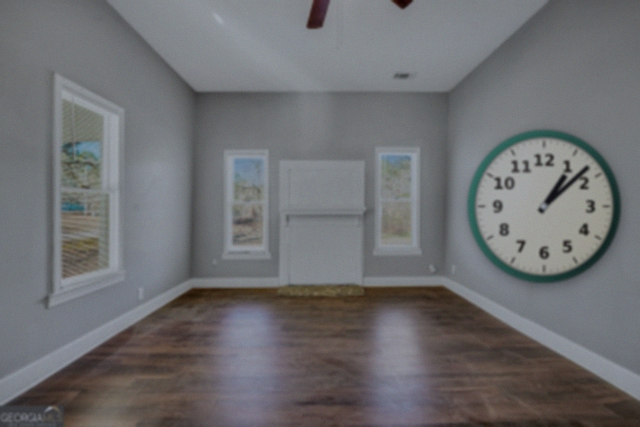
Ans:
1.08
